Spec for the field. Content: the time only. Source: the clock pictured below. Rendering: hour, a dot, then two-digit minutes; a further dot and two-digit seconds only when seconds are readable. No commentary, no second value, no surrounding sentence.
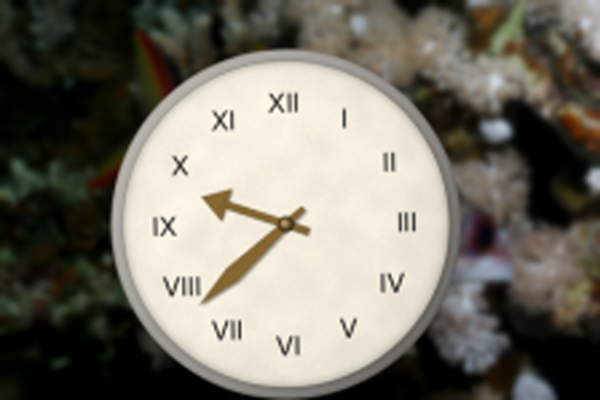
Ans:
9.38
